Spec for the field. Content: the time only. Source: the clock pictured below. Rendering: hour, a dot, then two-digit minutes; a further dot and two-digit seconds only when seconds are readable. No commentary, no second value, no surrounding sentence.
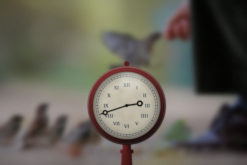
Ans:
2.42
